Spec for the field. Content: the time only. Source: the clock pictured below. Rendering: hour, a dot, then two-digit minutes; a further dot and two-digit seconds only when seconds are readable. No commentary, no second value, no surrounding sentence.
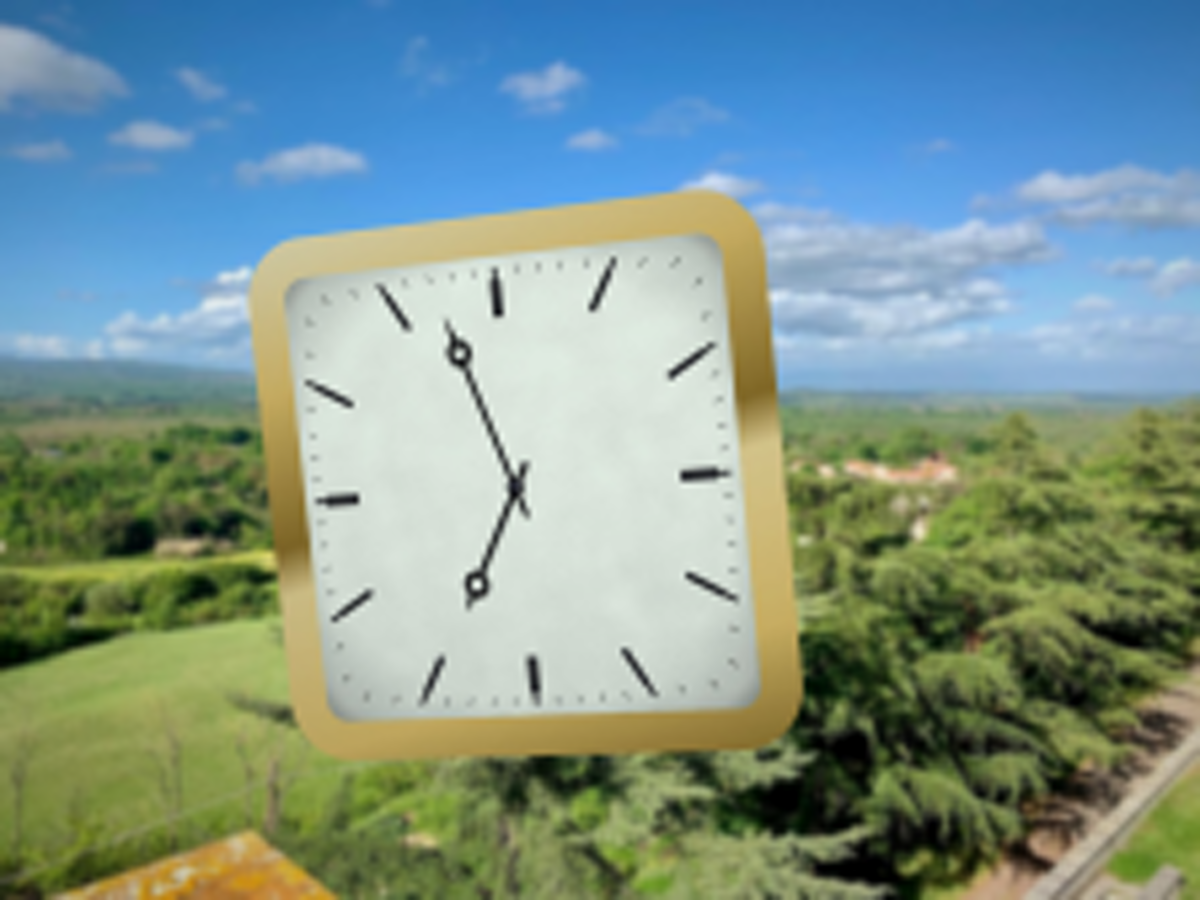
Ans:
6.57
